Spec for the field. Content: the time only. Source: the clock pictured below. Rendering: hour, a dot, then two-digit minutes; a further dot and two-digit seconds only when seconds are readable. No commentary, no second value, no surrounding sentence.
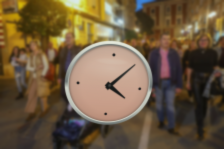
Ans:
4.07
